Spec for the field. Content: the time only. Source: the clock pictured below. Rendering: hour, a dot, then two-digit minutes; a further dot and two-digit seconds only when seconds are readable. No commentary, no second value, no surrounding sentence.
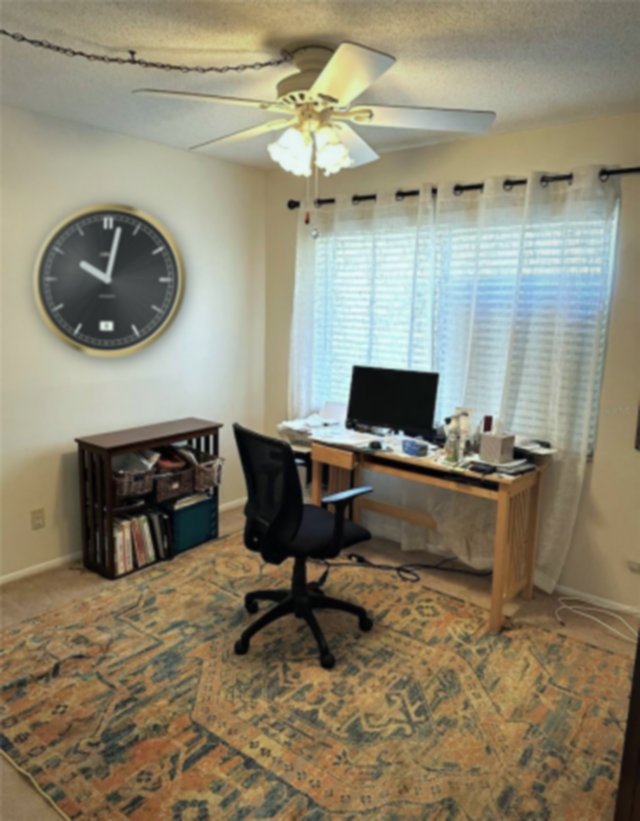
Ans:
10.02
